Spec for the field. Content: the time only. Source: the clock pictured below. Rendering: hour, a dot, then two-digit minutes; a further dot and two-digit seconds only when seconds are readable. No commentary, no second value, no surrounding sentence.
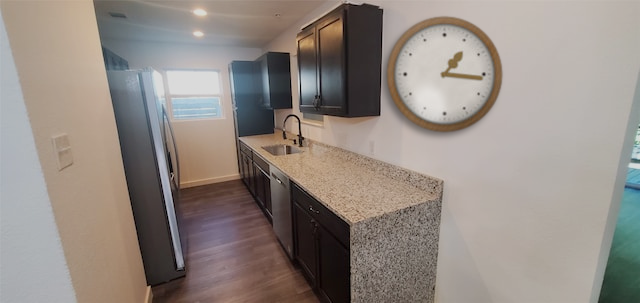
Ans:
1.16
